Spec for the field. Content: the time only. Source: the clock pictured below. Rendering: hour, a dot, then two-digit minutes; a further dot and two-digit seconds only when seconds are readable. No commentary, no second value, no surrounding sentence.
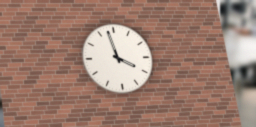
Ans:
3.58
